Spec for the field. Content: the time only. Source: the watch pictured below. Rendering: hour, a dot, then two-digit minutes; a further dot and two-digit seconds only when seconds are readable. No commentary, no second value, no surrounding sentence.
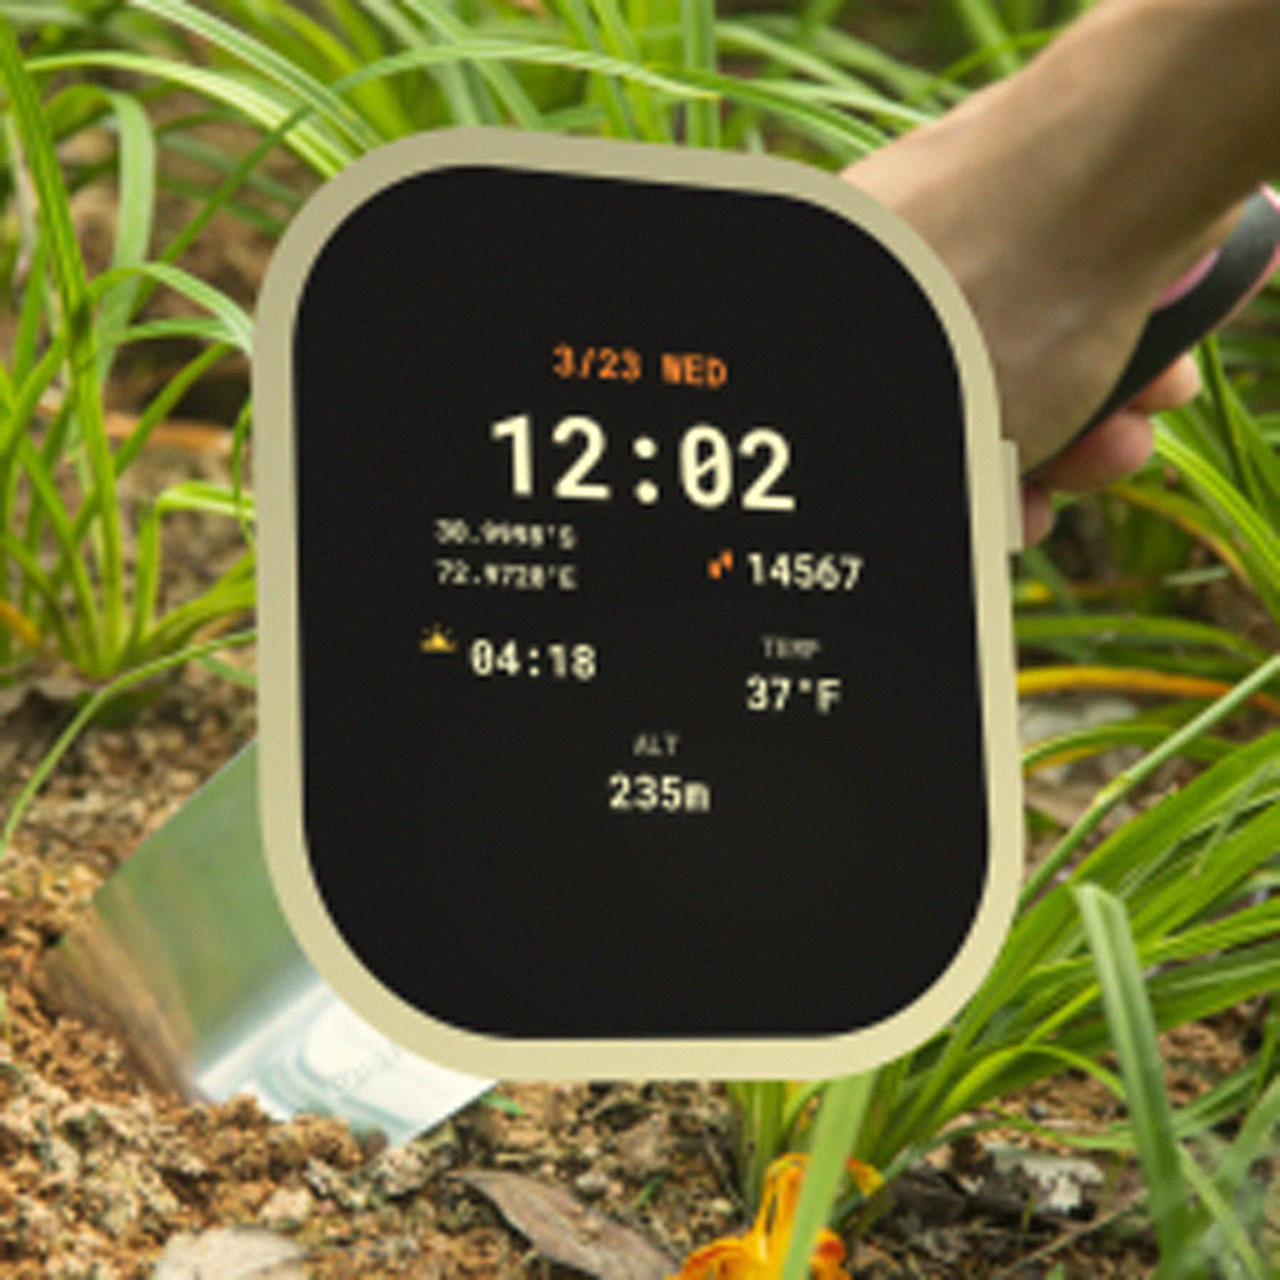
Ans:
12.02
